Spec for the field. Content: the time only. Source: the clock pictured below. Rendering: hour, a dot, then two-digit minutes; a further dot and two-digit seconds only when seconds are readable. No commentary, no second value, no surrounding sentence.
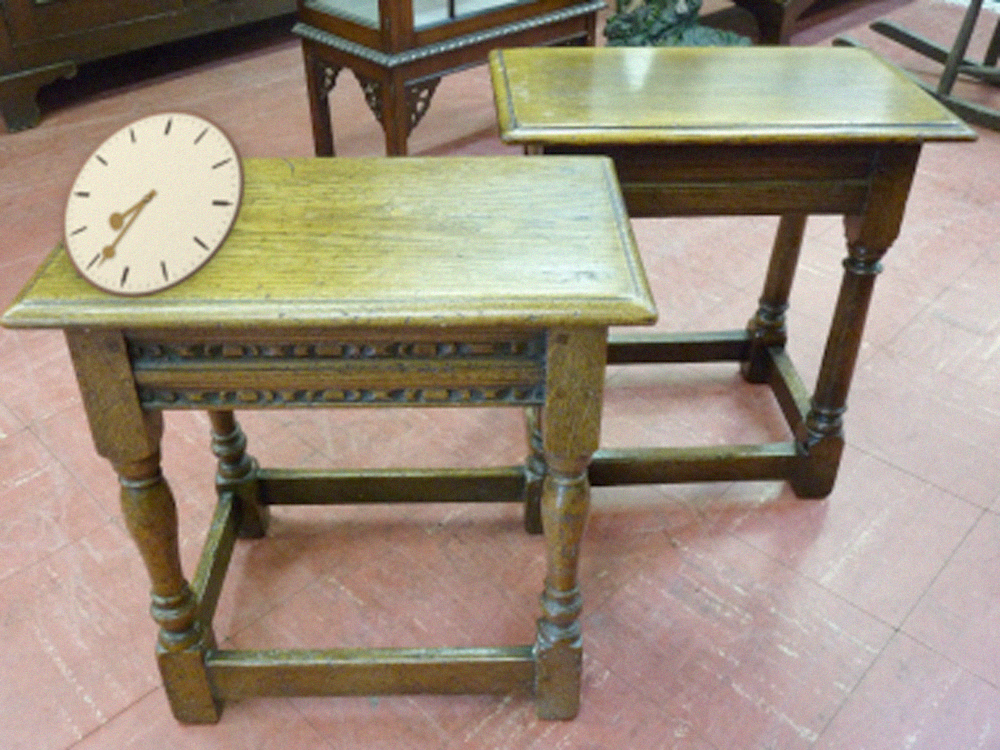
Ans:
7.34
